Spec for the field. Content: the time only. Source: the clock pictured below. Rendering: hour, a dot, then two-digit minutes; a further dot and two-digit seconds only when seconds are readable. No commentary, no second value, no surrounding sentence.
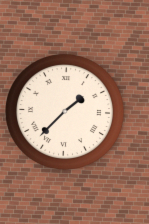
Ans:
1.37
